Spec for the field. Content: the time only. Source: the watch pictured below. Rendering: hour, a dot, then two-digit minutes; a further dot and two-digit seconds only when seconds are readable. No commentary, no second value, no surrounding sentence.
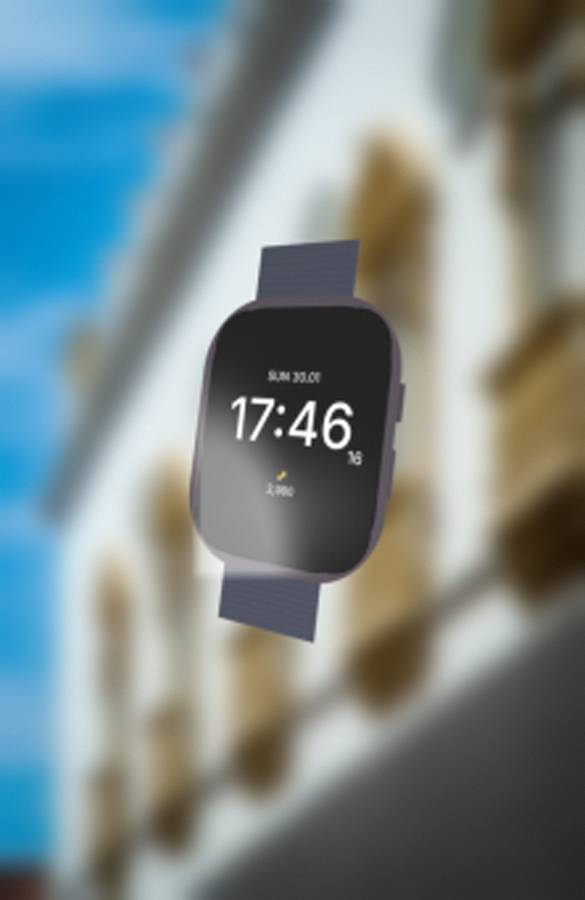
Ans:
17.46
